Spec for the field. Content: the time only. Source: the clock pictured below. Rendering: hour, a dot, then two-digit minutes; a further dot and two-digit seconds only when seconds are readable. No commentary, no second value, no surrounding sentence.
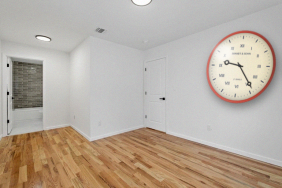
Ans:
9.24
